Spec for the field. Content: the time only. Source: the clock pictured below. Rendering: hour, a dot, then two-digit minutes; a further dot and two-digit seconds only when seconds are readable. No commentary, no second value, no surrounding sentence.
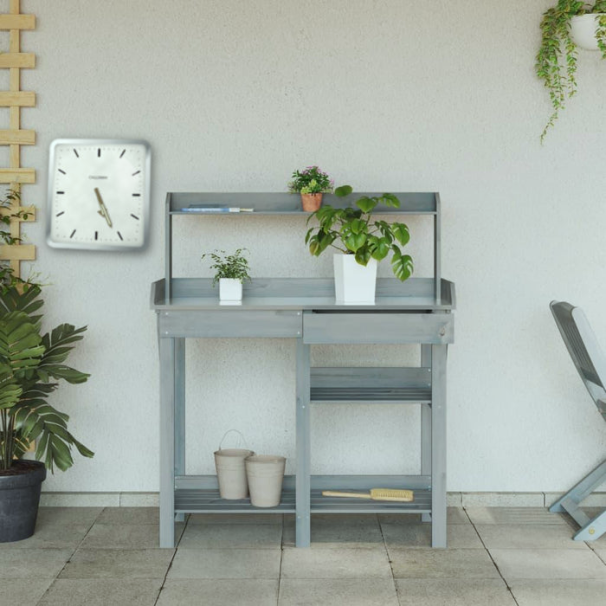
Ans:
5.26
